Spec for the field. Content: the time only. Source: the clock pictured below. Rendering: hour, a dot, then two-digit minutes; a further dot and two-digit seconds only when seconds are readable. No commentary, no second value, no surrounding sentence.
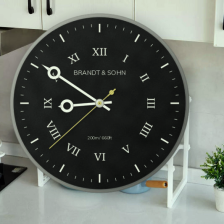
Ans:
8.50.38
